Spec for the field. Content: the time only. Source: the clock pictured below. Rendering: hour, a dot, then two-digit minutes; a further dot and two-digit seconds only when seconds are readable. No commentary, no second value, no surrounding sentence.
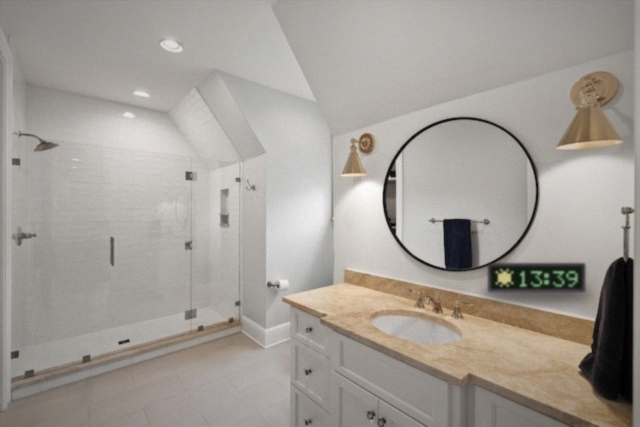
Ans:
13.39
